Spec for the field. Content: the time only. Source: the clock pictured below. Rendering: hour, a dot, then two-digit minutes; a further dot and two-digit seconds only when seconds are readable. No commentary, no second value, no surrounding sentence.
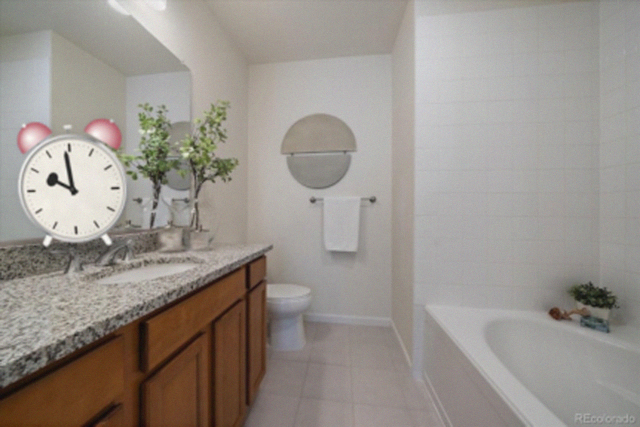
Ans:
9.59
